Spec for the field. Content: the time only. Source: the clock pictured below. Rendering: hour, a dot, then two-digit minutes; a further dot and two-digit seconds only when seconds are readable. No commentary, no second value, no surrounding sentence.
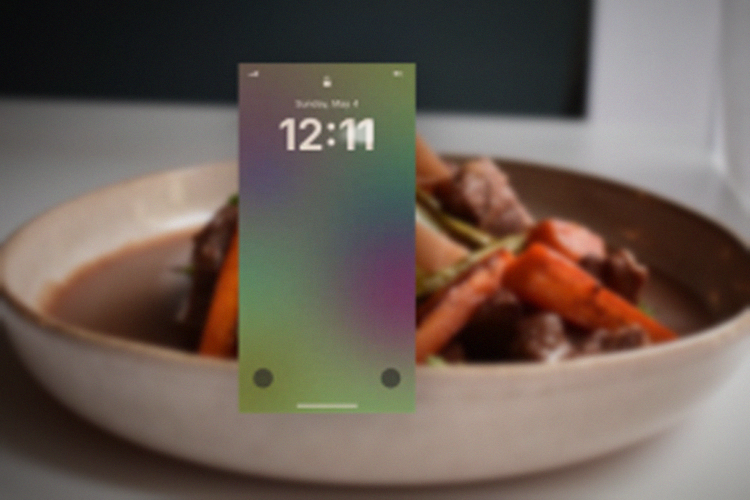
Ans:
12.11
